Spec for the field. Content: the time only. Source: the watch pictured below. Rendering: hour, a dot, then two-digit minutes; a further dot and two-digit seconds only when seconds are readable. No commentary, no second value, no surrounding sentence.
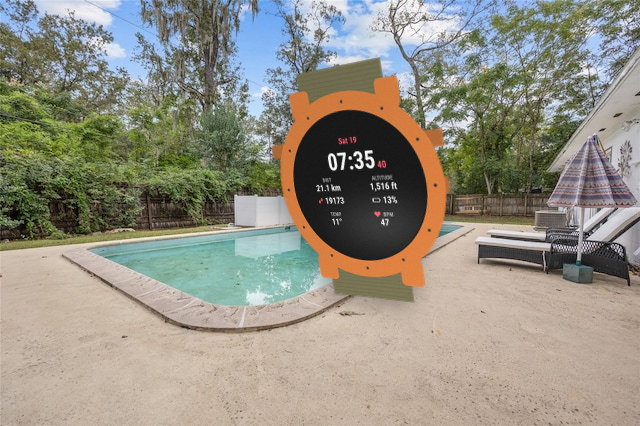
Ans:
7.35.40
